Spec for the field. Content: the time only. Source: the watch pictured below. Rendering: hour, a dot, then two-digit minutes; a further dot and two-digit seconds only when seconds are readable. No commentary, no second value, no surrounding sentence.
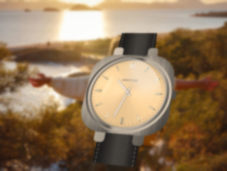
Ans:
10.33
